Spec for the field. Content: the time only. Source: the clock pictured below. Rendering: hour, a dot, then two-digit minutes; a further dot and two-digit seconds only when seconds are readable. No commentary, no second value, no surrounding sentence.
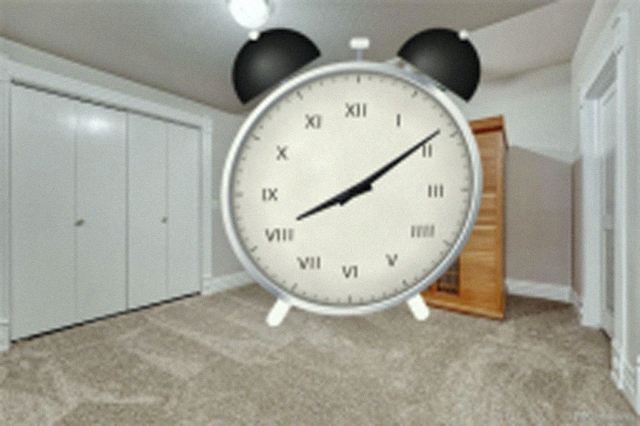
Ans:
8.09
